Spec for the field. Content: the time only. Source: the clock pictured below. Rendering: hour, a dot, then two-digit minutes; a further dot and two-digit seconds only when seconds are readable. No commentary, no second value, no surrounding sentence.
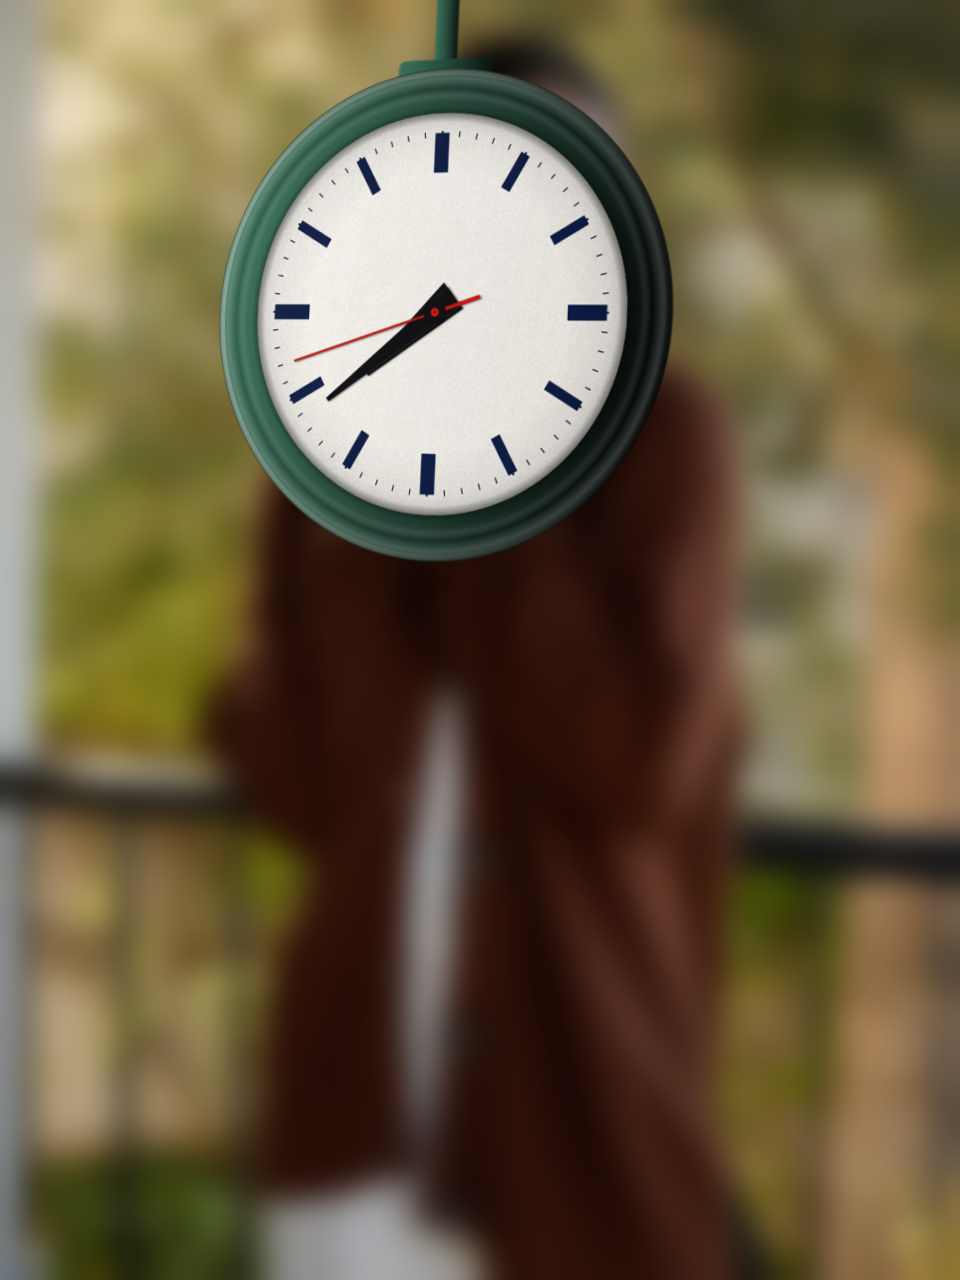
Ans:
7.38.42
